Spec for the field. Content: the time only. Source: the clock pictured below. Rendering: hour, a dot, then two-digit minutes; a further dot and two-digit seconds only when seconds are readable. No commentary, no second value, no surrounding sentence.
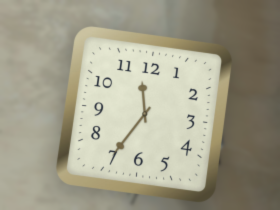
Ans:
11.35
